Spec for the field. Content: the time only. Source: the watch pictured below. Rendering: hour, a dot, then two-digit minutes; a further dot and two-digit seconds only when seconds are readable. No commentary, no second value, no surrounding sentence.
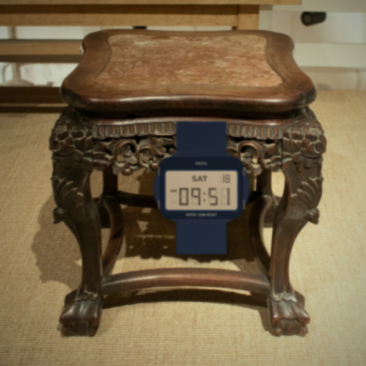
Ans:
9.51
